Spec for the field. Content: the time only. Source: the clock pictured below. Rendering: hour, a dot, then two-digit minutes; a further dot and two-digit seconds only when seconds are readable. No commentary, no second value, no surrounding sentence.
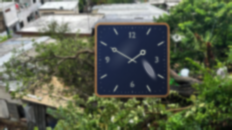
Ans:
1.50
